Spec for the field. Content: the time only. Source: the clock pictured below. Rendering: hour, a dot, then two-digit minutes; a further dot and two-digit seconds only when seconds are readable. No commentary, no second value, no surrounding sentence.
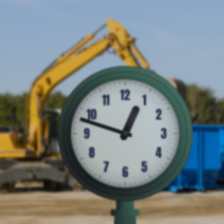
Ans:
12.48
